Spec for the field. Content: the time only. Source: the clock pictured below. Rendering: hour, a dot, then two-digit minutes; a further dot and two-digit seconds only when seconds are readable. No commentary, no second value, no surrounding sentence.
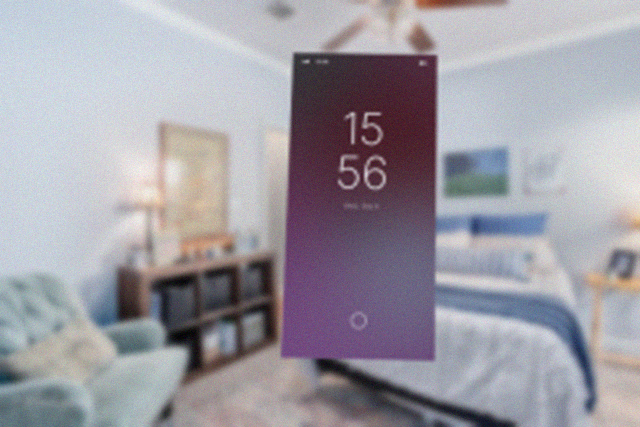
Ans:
15.56
